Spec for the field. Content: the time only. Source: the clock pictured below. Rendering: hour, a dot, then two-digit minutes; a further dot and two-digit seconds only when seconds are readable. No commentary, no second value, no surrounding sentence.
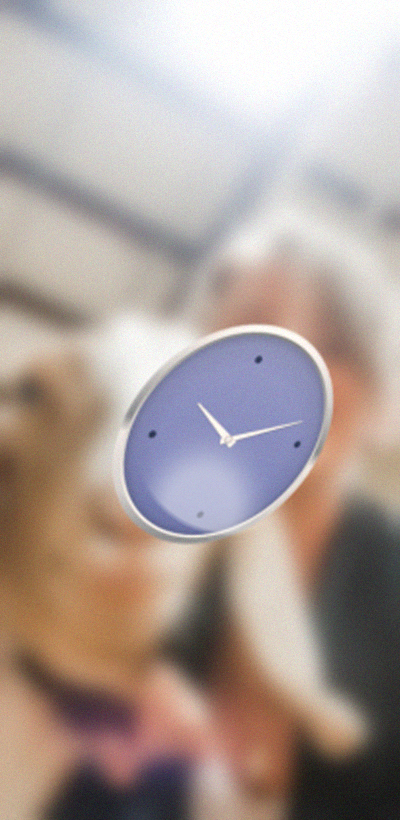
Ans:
10.12
